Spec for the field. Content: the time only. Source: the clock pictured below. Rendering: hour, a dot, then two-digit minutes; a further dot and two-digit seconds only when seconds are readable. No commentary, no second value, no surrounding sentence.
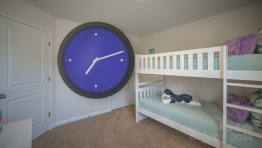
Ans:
7.12
